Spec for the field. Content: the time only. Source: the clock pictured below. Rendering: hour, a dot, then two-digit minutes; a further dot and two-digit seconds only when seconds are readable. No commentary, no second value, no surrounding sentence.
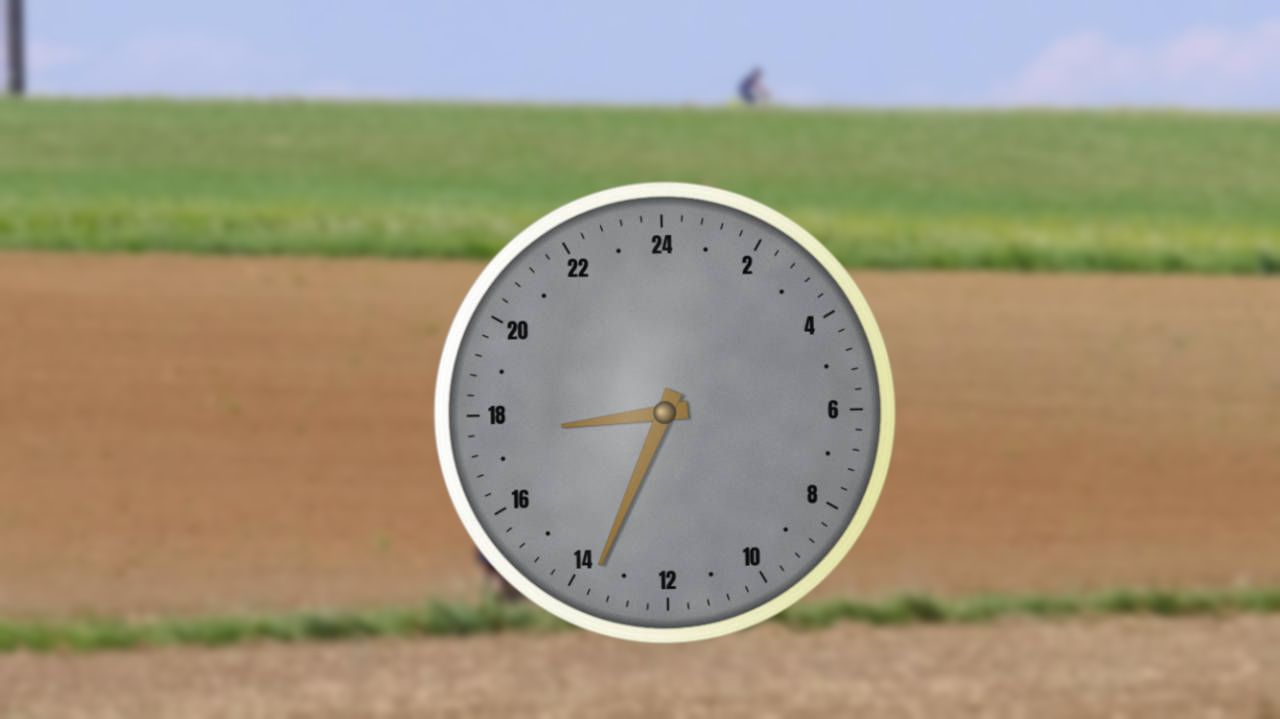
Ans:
17.34
